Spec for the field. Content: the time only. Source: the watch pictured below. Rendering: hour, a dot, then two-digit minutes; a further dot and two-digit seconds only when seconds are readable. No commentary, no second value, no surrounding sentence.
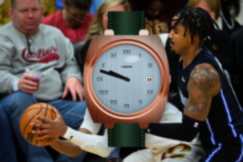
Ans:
9.48
